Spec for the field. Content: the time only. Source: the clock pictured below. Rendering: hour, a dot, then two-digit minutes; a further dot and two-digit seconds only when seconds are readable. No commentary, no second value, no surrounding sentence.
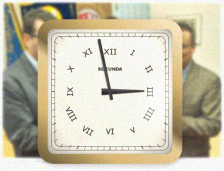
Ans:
2.58
